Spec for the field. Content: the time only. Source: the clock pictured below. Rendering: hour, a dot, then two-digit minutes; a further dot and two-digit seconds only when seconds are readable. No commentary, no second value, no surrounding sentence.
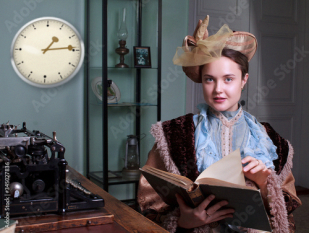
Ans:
1.14
